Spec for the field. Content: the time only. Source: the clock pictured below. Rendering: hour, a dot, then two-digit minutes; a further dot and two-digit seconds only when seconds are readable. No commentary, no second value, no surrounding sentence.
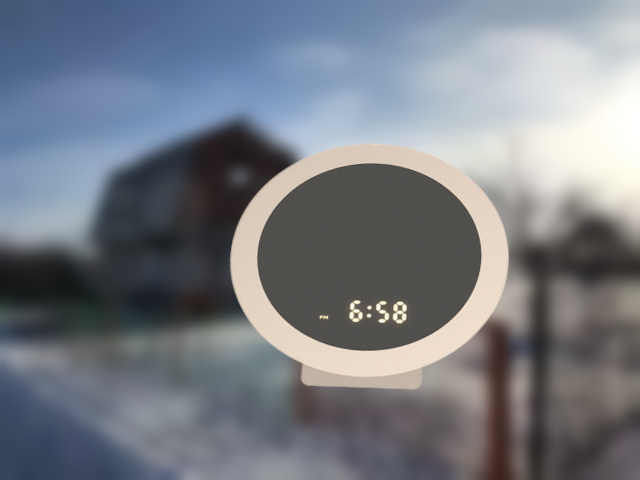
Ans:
6.58
